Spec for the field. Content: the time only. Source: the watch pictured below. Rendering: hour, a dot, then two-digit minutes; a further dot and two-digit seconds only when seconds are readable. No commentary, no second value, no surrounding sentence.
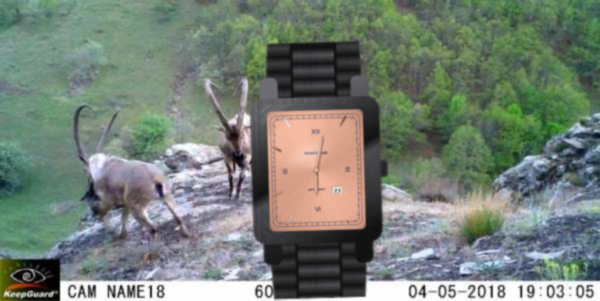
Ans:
6.02
